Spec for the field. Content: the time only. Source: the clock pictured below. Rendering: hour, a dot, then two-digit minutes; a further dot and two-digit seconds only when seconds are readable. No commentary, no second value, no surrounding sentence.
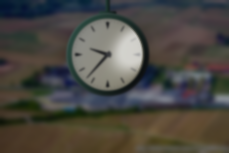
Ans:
9.37
